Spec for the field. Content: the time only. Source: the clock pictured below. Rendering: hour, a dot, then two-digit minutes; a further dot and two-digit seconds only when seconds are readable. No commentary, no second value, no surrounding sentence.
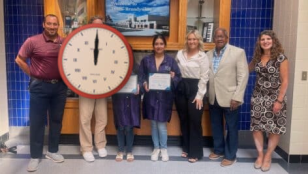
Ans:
12.00
